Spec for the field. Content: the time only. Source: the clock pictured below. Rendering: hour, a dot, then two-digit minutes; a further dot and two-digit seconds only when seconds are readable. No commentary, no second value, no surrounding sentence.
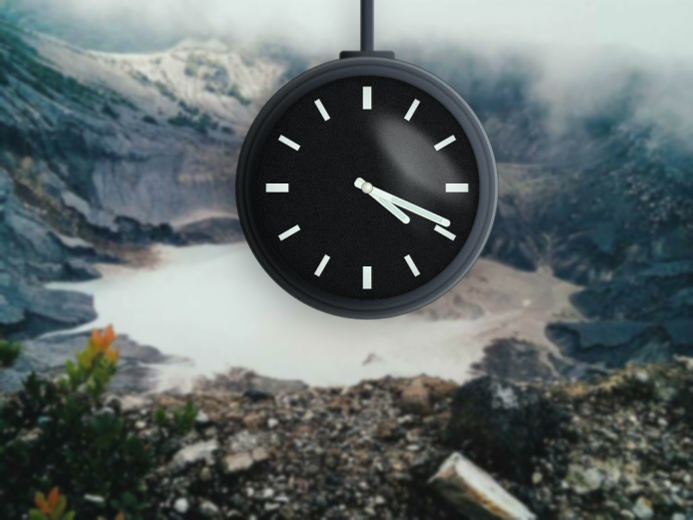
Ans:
4.19
